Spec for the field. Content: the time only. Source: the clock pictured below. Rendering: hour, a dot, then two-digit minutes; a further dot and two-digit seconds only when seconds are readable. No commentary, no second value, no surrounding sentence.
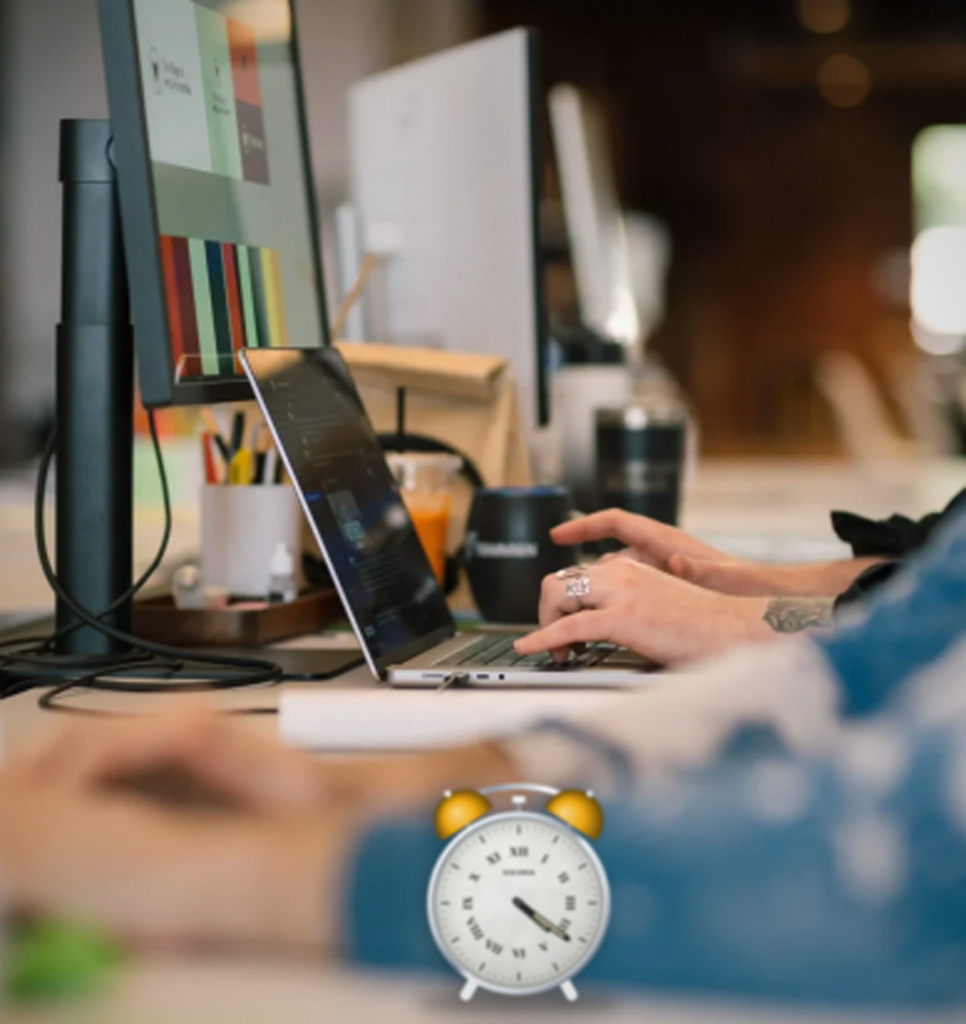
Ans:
4.21
